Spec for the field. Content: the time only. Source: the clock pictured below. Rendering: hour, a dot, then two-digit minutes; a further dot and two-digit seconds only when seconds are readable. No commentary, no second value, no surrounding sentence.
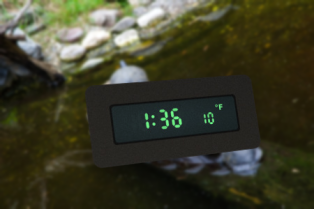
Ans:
1.36
